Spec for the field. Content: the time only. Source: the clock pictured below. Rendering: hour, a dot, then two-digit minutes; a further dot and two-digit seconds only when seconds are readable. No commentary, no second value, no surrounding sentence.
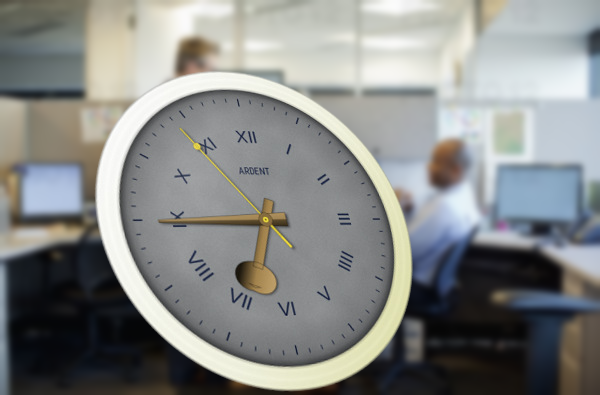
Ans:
6.44.54
